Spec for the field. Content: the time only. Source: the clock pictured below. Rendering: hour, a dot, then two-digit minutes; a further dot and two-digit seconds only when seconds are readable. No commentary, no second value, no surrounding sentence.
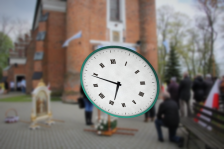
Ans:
6.49
